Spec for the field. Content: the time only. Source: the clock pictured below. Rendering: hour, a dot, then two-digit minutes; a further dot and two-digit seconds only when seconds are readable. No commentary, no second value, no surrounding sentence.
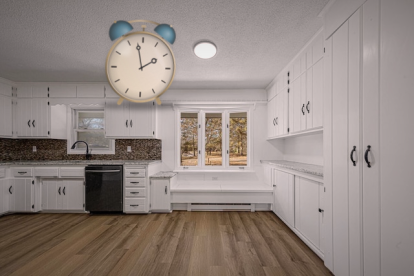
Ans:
1.58
